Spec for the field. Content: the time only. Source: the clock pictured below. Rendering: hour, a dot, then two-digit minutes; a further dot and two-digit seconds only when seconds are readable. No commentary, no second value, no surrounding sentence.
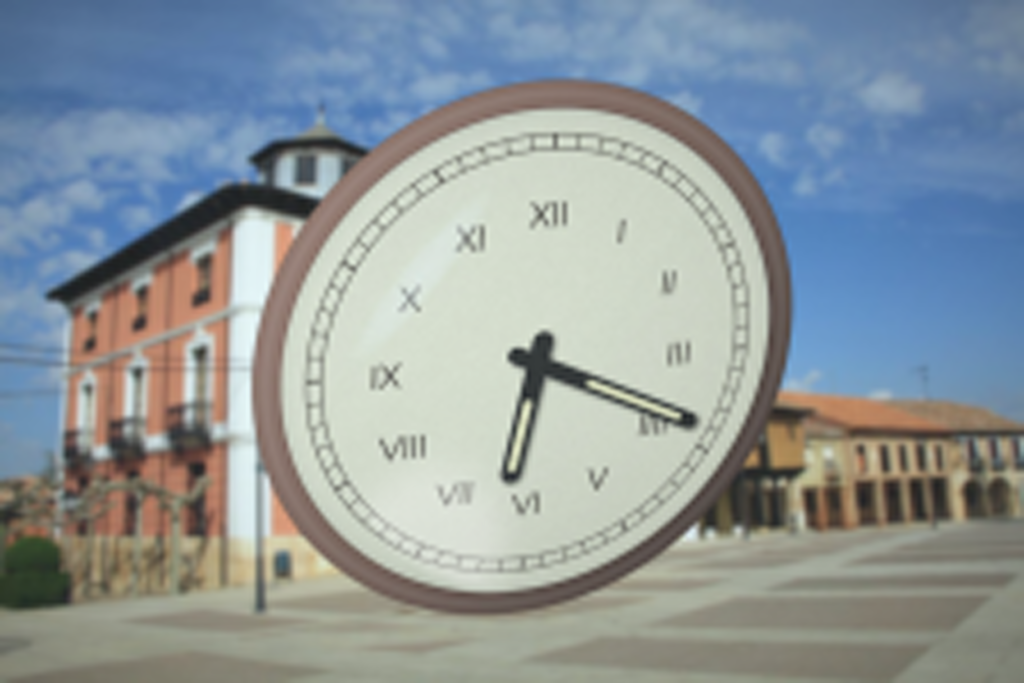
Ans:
6.19
